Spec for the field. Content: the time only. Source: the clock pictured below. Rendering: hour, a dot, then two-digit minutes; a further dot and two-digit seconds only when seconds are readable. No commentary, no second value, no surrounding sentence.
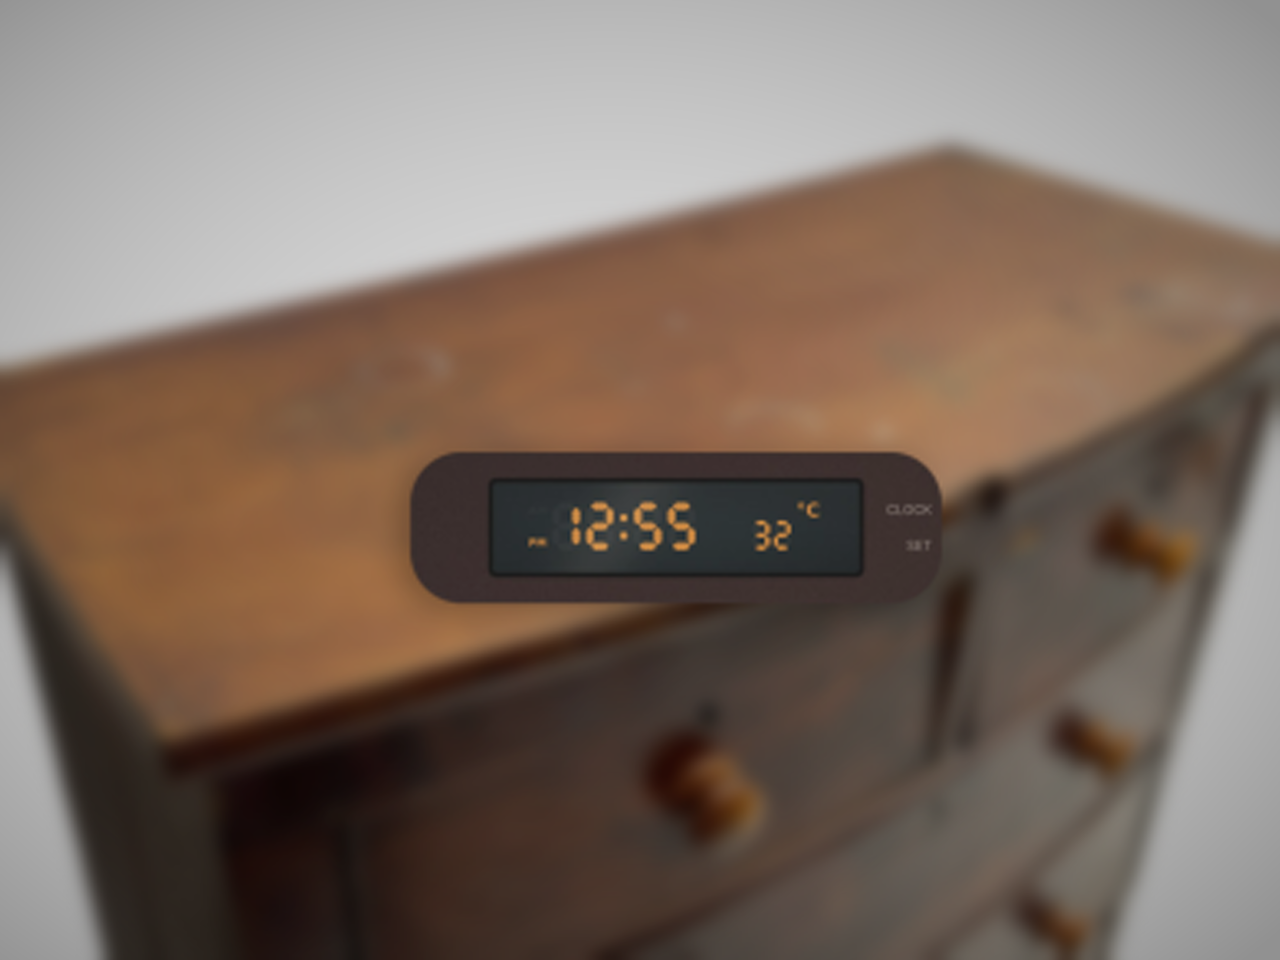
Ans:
12.55
